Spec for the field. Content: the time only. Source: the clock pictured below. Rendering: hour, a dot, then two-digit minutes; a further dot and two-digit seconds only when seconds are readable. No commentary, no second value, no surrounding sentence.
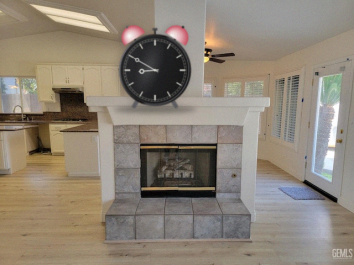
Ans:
8.50
